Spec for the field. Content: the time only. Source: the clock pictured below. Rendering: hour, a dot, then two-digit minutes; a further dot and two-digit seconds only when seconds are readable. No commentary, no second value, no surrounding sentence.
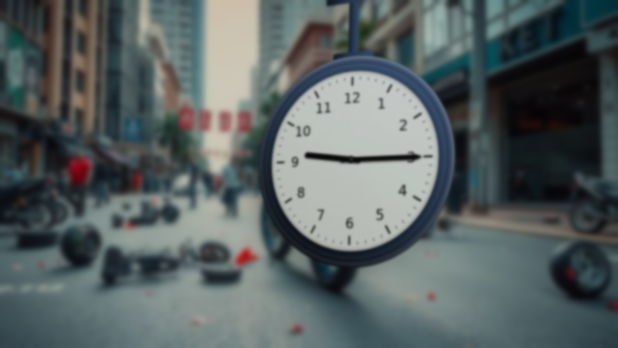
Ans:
9.15
